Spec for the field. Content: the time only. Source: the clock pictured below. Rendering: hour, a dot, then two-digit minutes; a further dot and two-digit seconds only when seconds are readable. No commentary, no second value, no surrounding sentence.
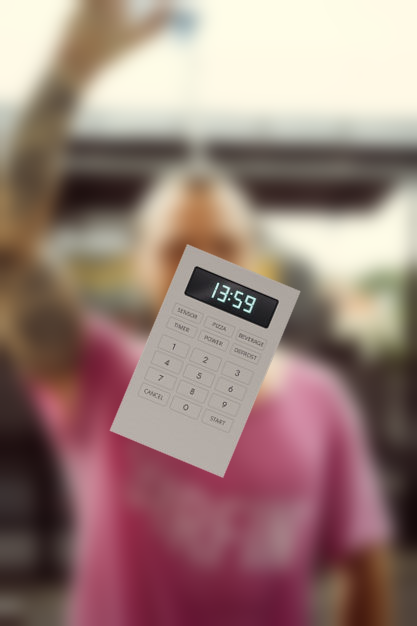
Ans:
13.59
